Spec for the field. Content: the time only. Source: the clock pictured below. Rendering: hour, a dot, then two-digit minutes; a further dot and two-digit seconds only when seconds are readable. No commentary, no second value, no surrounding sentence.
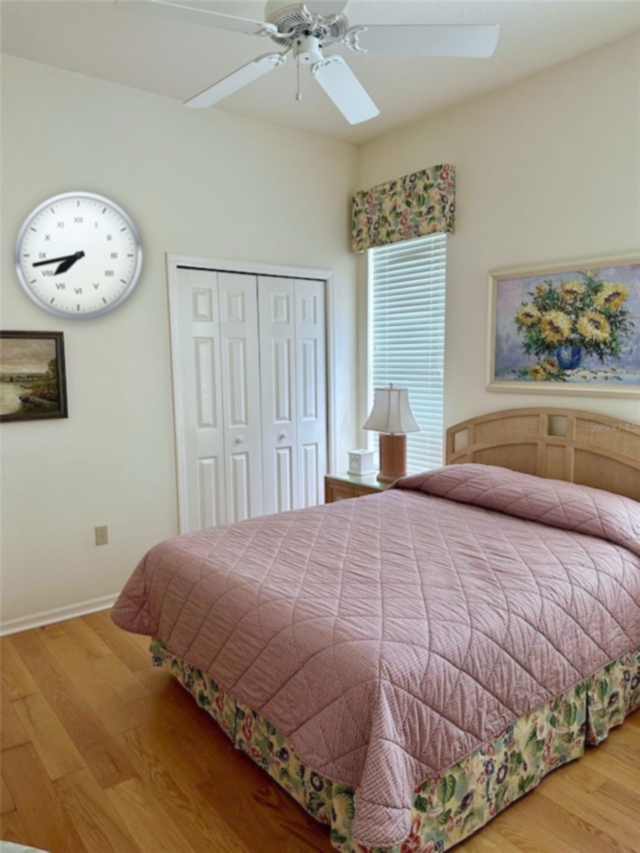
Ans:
7.43
